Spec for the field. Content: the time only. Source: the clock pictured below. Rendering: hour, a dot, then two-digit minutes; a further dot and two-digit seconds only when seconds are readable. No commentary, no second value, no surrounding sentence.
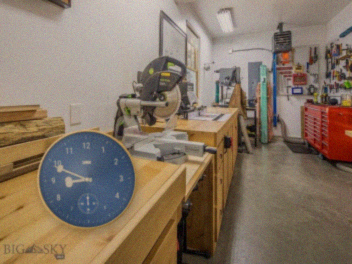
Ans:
8.49
